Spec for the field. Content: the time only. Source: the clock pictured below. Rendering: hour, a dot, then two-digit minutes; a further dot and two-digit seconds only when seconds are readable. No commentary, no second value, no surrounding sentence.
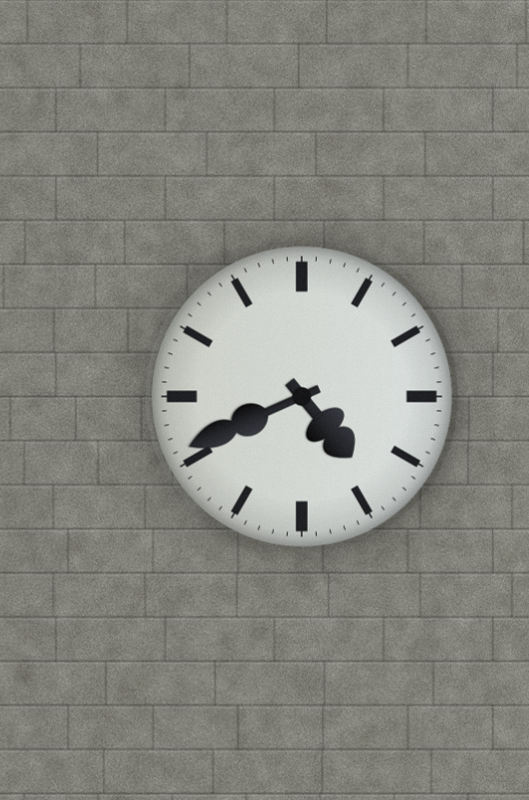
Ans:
4.41
